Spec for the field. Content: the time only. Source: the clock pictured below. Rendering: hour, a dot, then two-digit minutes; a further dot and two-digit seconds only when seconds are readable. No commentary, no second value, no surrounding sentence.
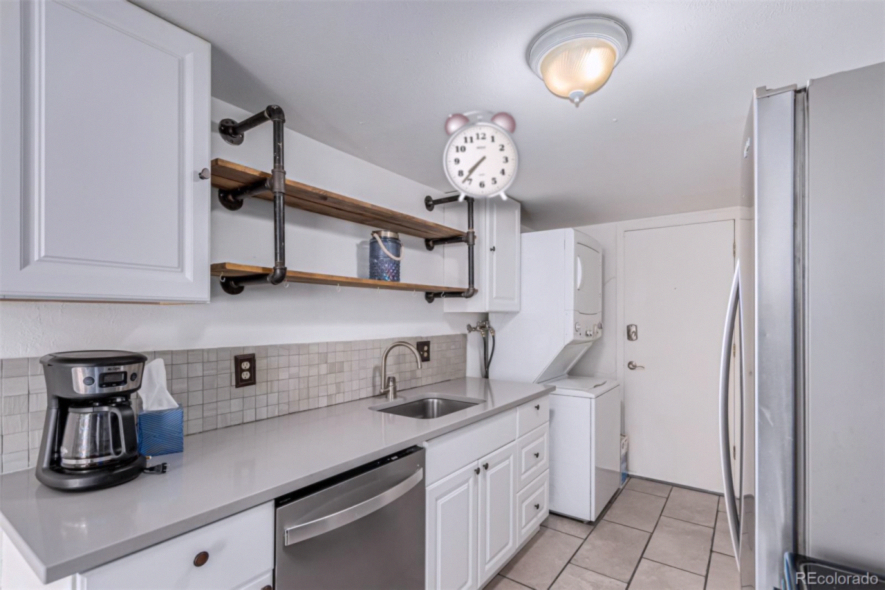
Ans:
7.37
